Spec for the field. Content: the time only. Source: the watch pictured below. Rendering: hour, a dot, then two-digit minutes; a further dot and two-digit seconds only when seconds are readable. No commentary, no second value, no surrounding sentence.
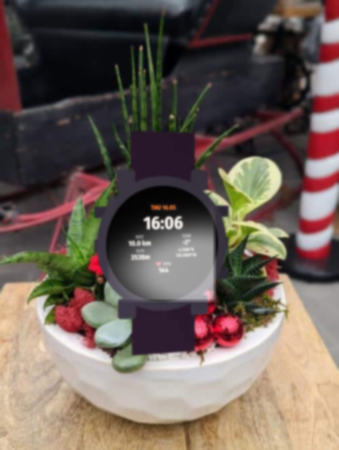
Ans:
16.06
